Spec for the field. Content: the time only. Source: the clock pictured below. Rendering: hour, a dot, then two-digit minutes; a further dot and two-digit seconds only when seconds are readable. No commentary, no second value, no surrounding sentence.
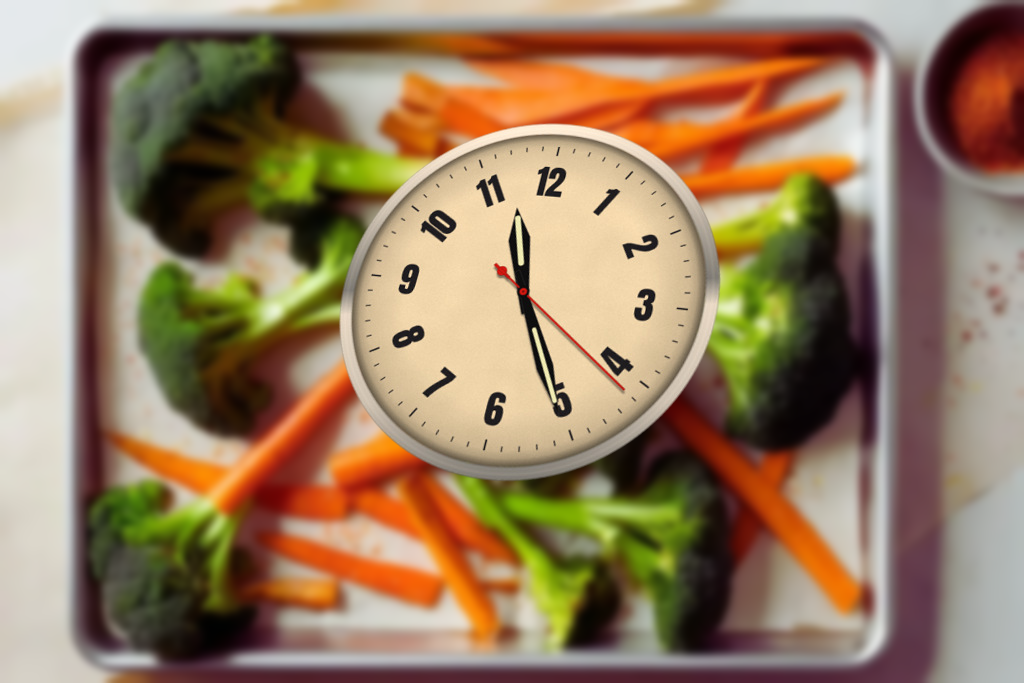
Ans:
11.25.21
